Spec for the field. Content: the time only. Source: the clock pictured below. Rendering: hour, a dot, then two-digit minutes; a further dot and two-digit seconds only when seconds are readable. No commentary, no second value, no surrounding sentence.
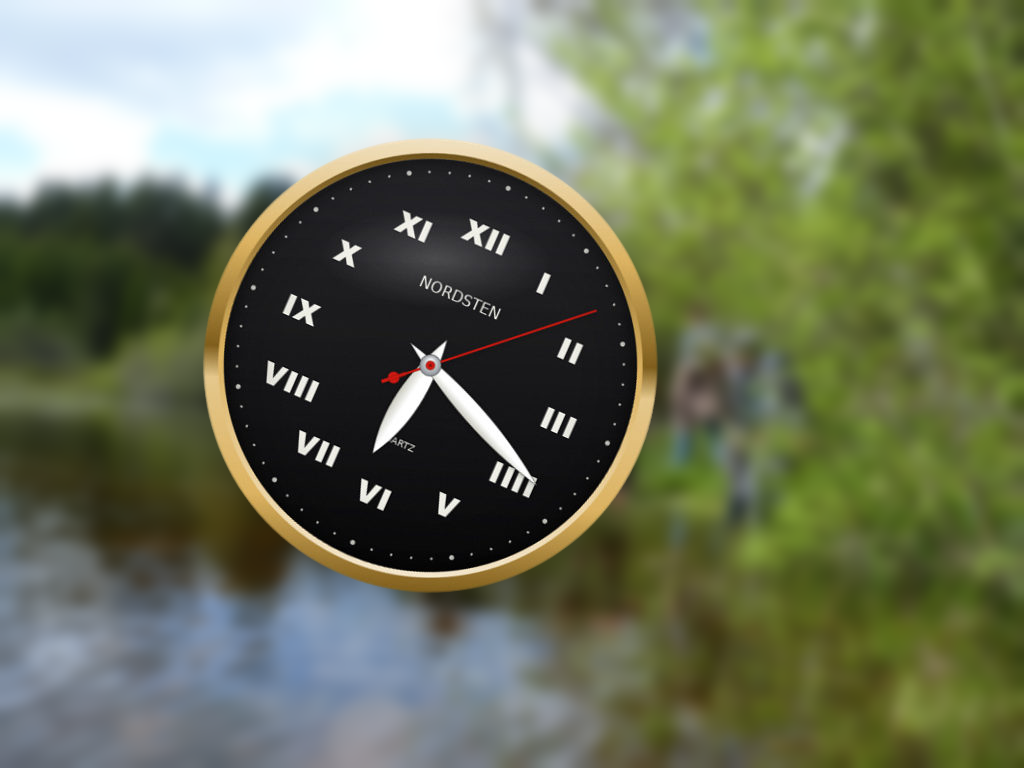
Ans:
6.19.08
